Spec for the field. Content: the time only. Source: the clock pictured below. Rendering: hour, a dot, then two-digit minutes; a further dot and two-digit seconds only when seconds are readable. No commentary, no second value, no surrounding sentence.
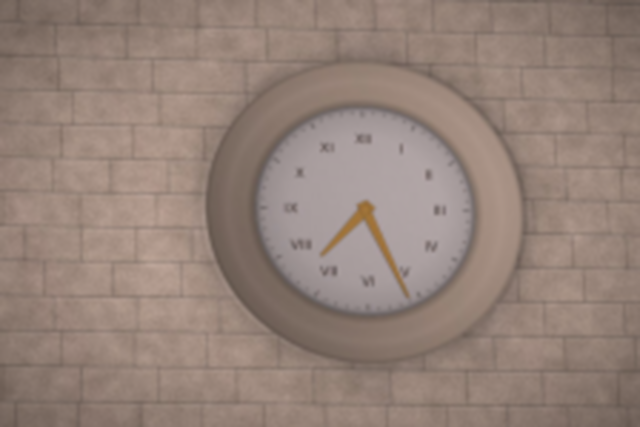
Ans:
7.26
